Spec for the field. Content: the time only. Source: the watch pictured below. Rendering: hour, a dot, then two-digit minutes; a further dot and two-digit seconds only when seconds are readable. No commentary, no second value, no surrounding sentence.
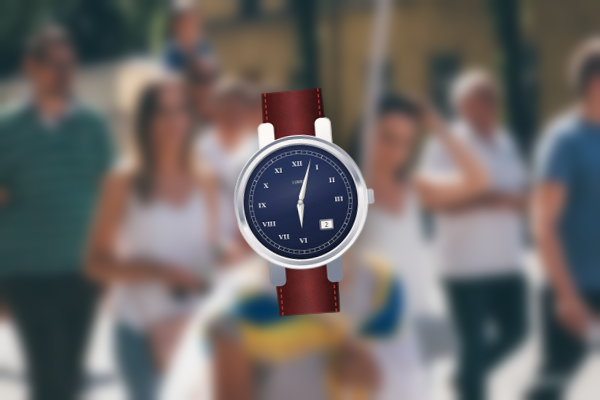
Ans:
6.03
